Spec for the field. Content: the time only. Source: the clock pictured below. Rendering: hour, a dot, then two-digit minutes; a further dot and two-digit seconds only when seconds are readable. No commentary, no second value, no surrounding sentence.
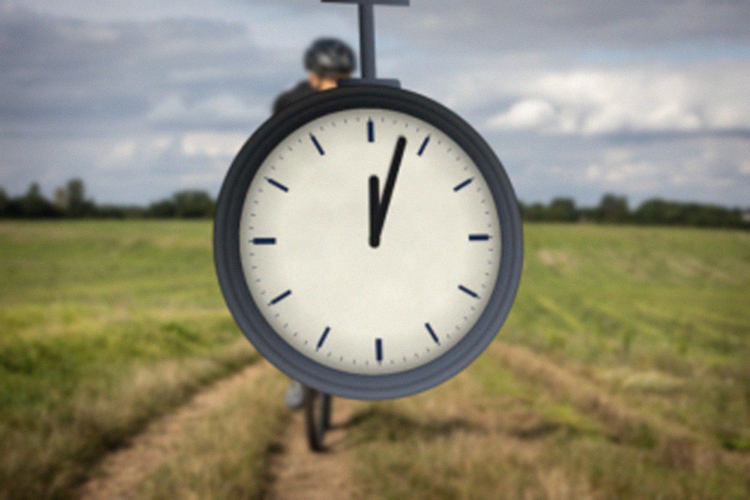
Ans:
12.03
